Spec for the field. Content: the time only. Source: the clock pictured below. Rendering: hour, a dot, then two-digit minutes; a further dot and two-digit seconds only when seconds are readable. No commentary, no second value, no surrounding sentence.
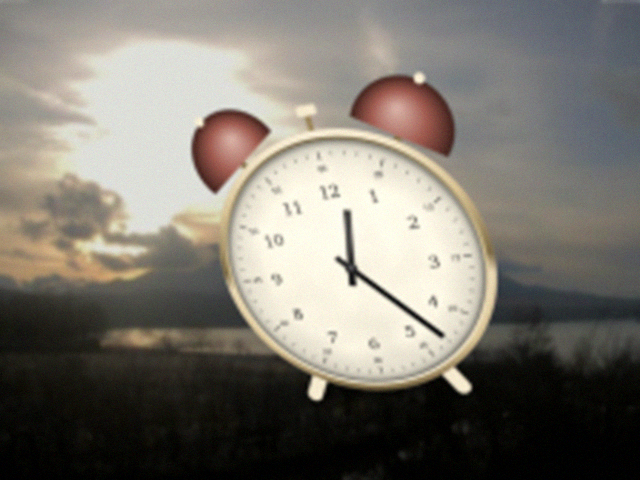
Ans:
12.23
